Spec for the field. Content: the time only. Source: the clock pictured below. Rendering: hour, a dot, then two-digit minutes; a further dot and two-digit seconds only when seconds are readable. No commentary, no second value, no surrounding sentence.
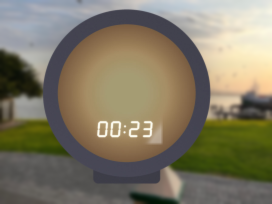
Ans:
0.23
